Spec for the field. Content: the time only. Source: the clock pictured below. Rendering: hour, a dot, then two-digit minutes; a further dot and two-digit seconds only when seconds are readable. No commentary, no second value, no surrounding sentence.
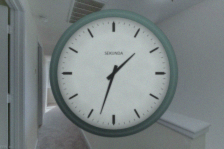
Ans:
1.33
